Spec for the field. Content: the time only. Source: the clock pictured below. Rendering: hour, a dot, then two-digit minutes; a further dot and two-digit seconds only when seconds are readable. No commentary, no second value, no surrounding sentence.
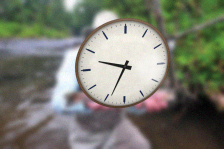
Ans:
9.34
